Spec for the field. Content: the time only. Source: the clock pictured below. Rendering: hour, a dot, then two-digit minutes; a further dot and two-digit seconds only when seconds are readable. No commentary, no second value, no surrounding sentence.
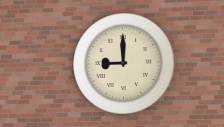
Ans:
9.00
